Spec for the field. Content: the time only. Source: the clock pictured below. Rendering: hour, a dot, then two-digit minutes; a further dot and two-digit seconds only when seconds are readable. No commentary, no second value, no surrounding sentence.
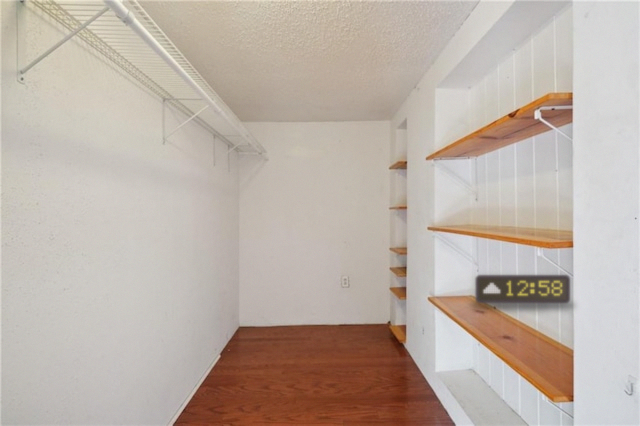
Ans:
12.58
